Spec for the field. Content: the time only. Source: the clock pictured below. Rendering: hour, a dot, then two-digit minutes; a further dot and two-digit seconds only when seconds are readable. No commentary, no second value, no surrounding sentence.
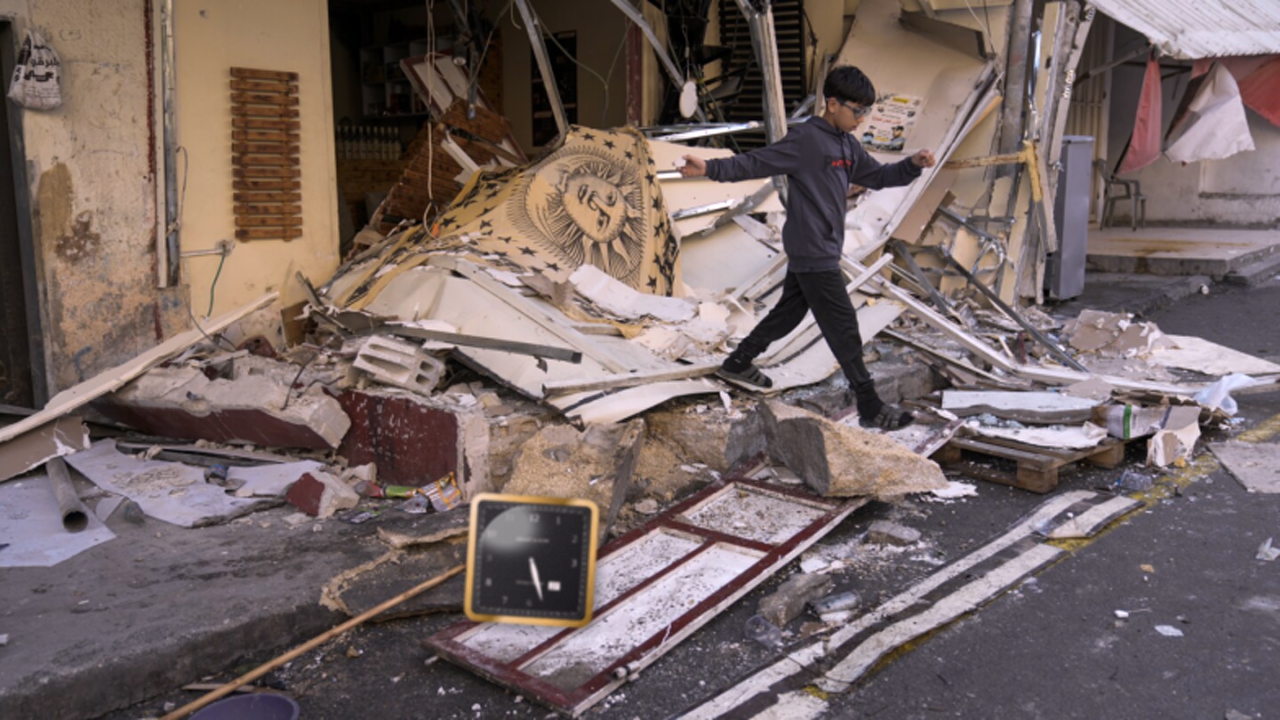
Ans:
5.27
